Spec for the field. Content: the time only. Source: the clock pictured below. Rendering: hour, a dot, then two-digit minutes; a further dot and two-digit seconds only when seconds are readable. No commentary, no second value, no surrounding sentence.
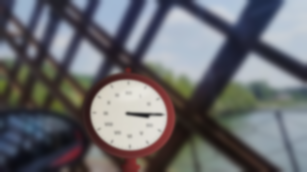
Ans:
3.15
